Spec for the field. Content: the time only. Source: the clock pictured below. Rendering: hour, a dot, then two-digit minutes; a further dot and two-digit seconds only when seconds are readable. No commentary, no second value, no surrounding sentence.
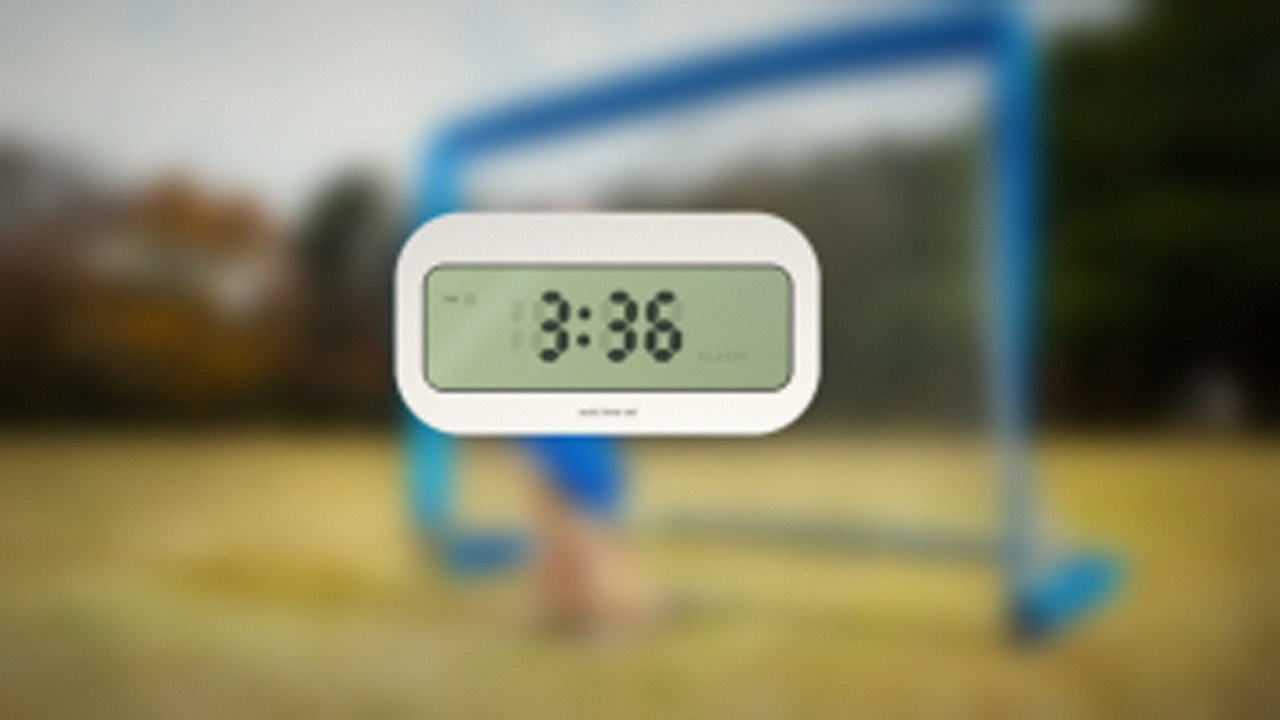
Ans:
3.36
